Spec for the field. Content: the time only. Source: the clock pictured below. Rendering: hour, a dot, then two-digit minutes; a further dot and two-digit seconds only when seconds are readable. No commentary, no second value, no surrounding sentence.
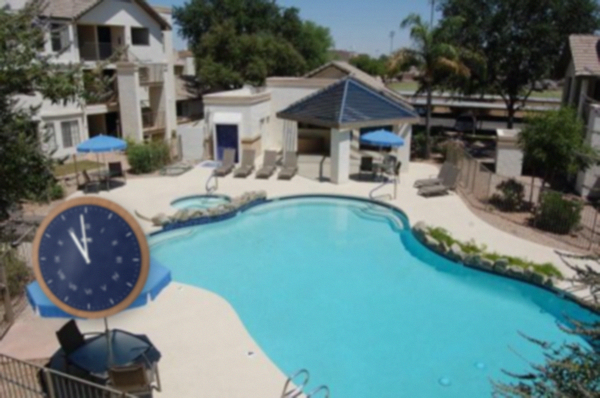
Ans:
10.59
